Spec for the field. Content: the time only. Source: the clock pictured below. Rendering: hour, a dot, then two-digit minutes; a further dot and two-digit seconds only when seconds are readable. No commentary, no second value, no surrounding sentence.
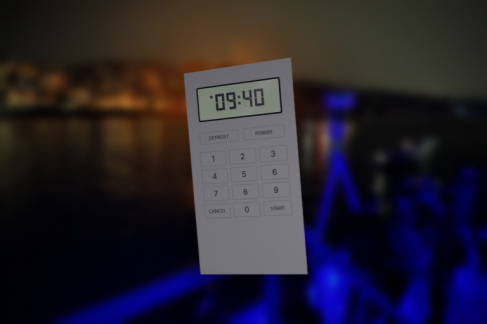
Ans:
9.40
